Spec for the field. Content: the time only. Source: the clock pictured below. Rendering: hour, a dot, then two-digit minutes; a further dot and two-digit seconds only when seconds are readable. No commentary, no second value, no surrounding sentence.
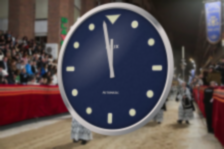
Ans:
11.58
